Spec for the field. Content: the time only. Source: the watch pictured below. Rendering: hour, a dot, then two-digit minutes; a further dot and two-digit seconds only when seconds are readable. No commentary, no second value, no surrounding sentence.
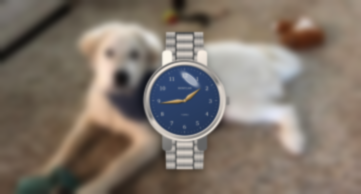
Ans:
1.44
